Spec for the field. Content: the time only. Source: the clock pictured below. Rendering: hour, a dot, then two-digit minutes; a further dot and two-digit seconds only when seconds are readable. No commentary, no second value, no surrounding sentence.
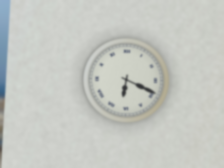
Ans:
6.19
